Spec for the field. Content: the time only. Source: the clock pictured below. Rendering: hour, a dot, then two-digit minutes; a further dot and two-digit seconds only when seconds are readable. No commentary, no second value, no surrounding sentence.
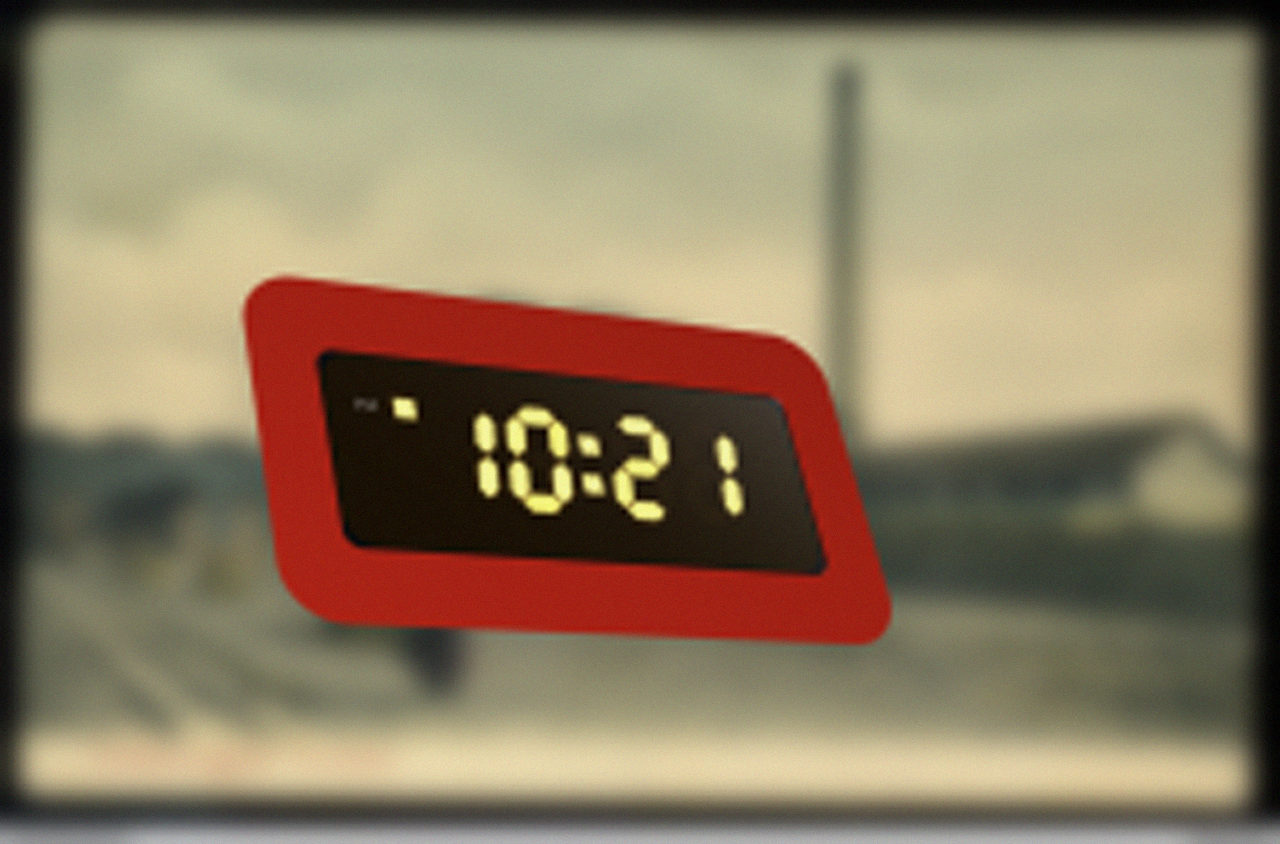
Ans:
10.21
